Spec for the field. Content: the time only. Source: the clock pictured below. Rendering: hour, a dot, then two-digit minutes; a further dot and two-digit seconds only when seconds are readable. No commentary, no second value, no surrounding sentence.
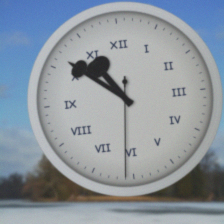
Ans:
10.51.31
